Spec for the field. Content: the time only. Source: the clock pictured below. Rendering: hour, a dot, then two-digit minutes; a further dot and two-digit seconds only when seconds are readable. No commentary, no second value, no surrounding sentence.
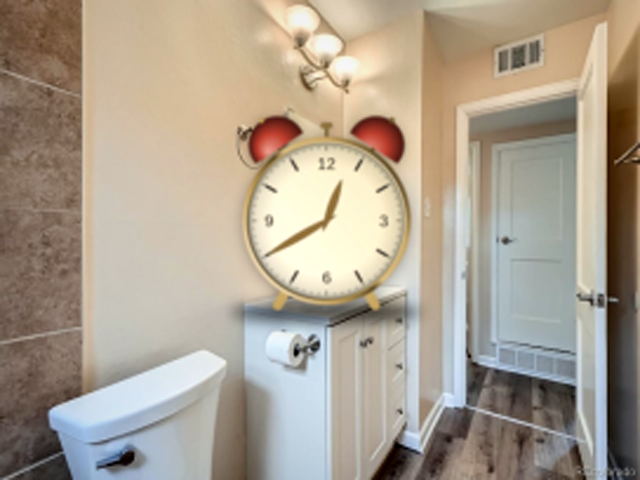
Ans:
12.40
